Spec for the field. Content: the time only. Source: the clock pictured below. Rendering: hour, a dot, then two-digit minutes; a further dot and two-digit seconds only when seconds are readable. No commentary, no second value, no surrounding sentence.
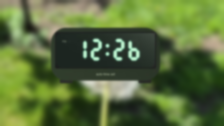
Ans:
12.26
